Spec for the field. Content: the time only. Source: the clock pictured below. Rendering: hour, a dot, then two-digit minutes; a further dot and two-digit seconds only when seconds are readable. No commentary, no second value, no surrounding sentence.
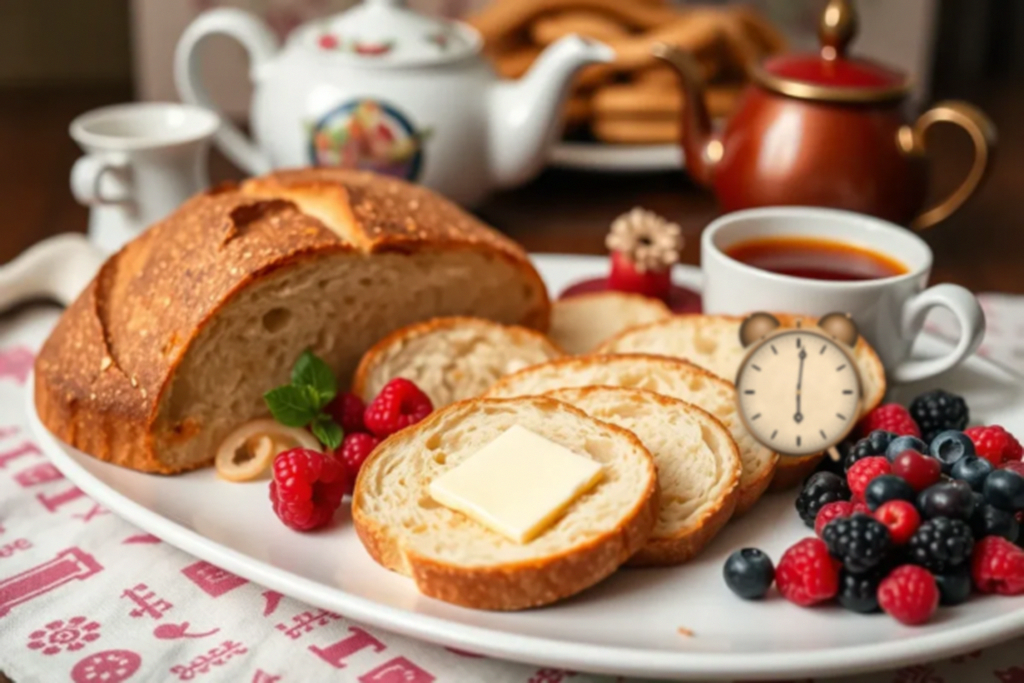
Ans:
6.01
